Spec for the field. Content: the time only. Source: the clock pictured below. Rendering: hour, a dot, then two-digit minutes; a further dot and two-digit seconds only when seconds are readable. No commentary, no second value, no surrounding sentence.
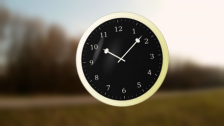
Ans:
10.08
